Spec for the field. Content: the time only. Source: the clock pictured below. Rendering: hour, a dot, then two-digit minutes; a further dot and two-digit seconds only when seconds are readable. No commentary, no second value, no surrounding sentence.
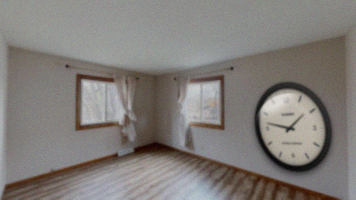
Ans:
1.47
